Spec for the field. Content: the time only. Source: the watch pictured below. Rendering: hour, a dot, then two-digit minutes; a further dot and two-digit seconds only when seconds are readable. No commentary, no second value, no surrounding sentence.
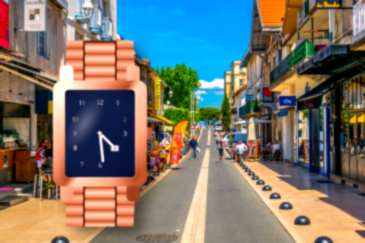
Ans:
4.29
